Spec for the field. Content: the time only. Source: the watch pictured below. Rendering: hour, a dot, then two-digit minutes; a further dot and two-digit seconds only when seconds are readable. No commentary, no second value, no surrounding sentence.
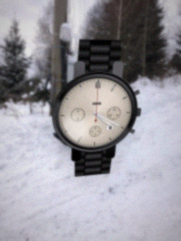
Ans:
4.20
